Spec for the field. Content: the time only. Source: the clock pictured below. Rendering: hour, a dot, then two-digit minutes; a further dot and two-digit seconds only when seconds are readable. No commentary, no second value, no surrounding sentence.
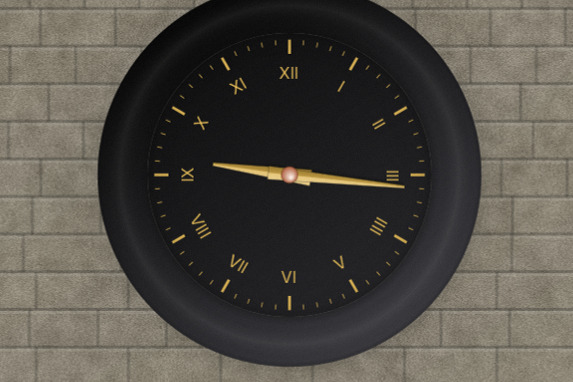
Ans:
9.16
